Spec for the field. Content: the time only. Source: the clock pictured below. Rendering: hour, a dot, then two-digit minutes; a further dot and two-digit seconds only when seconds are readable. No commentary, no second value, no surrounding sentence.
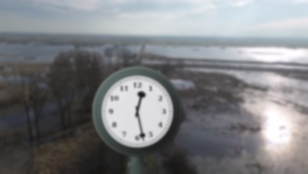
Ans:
12.28
